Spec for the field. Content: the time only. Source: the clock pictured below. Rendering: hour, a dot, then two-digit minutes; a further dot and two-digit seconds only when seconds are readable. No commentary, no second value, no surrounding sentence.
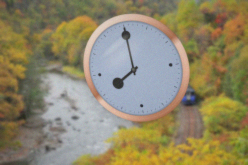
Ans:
8.00
